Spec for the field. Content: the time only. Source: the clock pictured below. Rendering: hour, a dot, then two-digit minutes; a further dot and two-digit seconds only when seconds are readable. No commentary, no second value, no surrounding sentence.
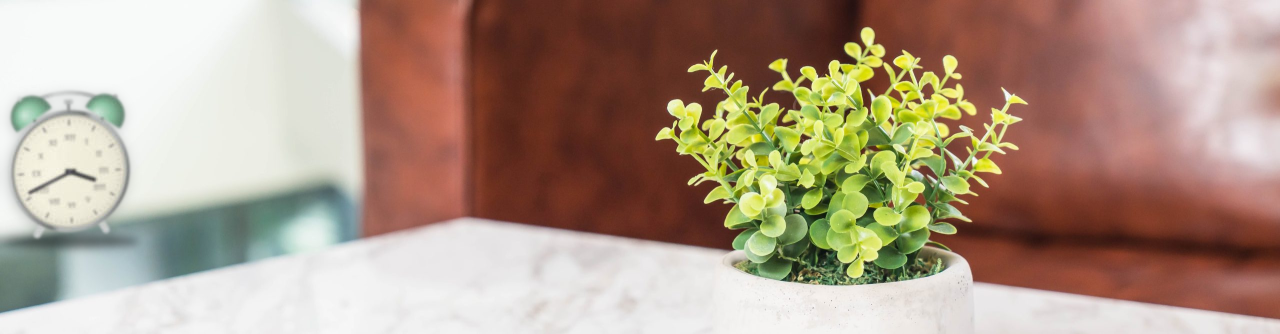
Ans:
3.41
